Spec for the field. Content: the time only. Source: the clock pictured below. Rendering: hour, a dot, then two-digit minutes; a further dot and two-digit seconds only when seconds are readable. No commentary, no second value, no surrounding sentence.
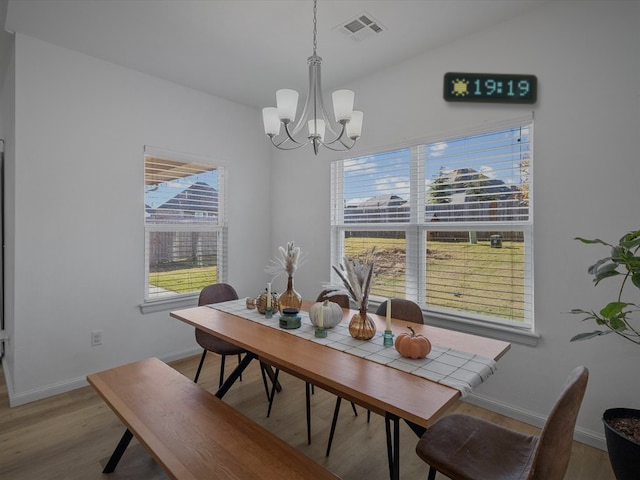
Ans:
19.19
